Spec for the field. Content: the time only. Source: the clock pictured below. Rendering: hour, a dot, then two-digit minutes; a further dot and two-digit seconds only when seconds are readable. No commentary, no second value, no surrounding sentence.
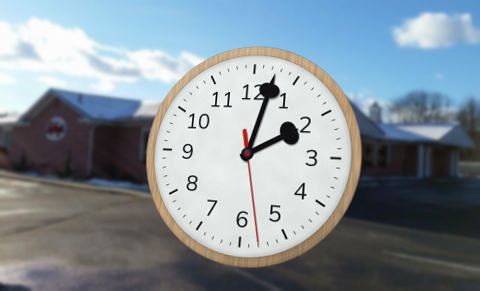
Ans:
2.02.28
